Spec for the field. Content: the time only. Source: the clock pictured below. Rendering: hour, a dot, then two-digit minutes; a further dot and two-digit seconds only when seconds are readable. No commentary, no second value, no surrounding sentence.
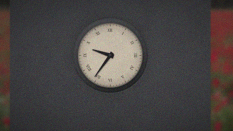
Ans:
9.36
